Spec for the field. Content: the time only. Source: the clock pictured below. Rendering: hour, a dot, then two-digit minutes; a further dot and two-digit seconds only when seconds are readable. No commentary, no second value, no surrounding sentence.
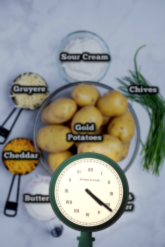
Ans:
4.21
